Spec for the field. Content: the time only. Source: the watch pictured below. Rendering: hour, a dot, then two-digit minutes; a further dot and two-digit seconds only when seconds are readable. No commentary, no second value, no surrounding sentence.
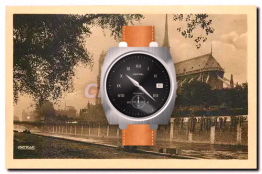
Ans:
10.22
